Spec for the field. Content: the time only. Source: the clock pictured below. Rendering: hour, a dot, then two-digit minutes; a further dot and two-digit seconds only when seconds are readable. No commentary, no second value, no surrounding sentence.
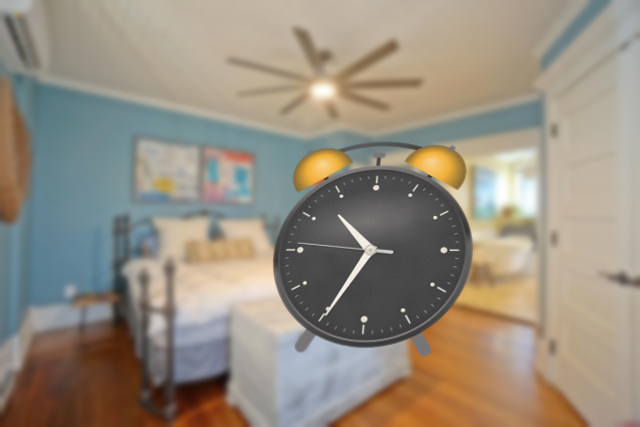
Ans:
10.34.46
